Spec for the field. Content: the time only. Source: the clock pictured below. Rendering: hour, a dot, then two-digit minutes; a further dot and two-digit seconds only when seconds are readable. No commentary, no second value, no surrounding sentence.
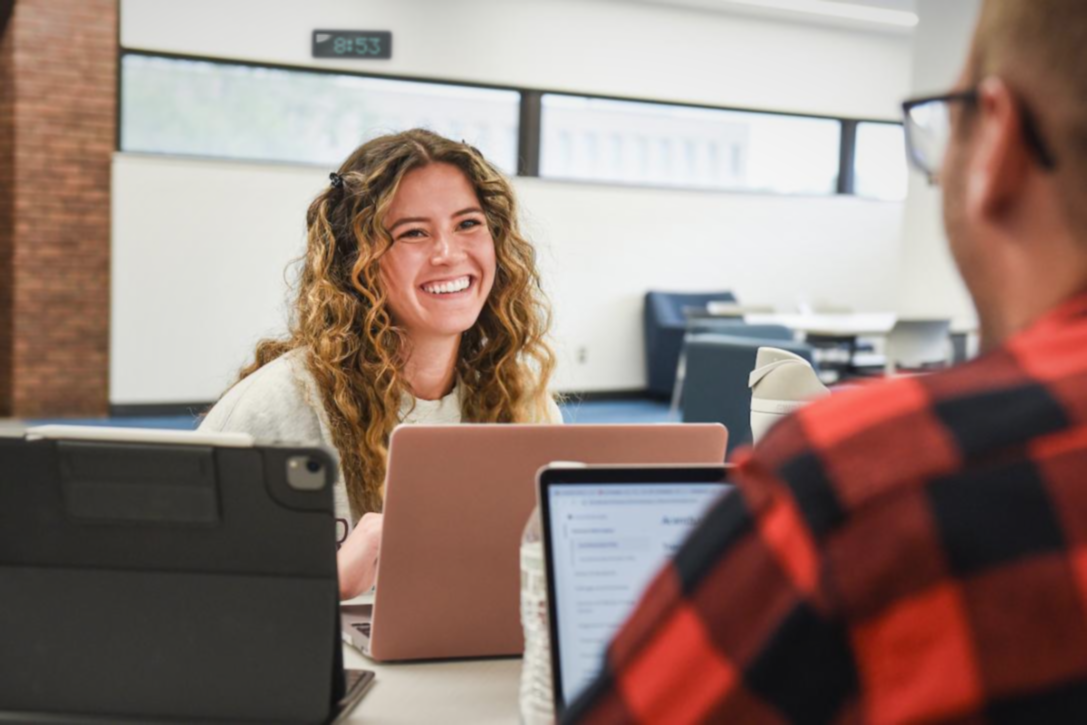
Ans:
8.53
